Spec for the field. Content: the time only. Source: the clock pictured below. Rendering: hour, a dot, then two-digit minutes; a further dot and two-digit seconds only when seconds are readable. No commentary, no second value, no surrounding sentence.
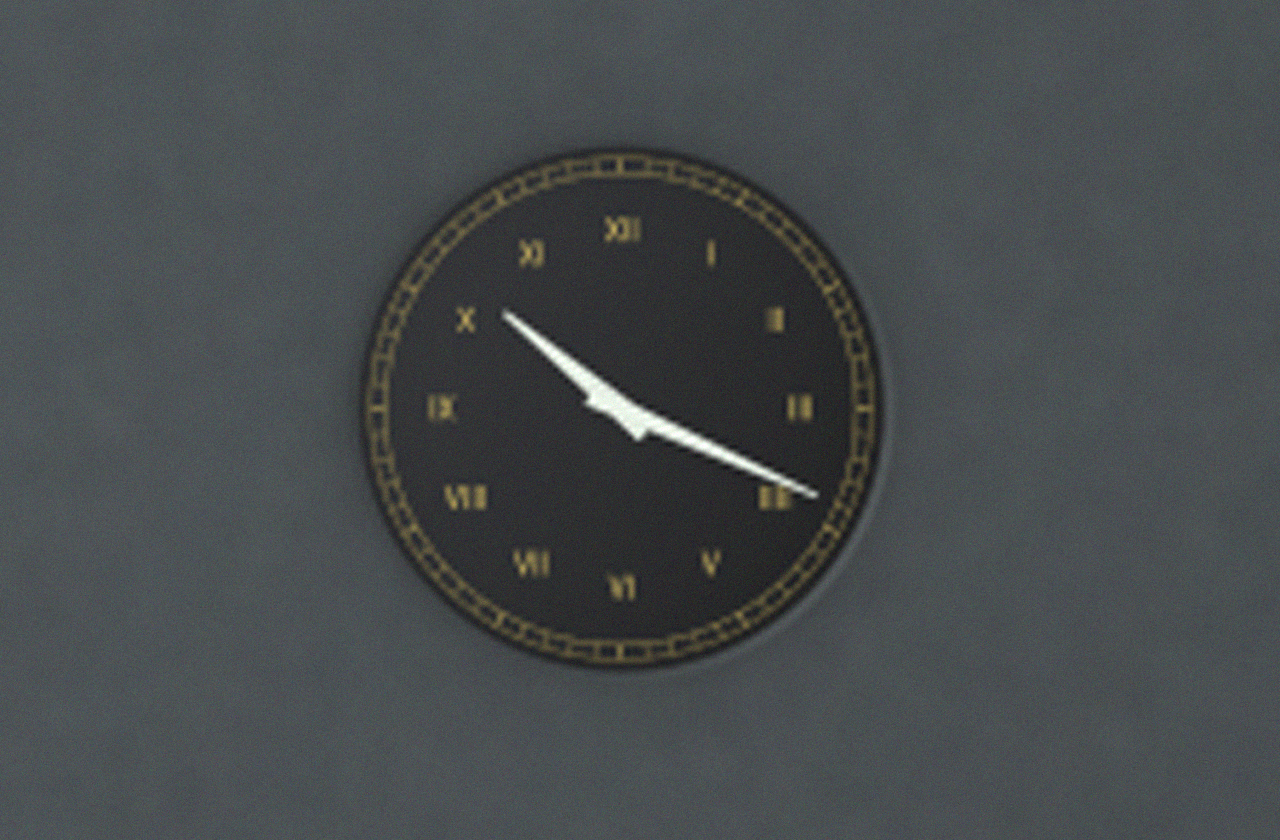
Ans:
10.19
